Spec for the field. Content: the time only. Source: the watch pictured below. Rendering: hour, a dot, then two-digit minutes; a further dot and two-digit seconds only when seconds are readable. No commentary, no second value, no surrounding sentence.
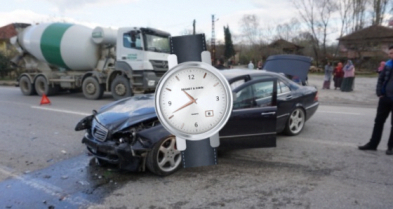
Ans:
10.41
